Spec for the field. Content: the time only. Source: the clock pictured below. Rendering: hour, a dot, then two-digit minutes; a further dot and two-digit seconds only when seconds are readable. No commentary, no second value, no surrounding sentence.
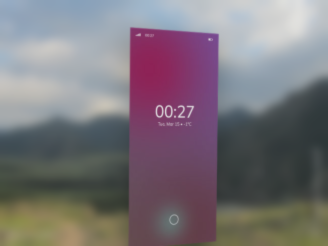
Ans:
0.27
